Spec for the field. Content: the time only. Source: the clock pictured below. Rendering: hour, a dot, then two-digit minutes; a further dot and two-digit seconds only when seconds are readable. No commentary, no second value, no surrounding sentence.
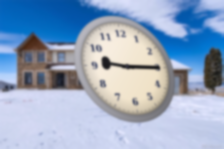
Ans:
9.15
